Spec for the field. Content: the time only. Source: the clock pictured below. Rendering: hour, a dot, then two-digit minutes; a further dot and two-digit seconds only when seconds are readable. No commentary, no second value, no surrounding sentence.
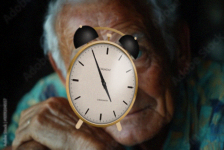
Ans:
4.55
